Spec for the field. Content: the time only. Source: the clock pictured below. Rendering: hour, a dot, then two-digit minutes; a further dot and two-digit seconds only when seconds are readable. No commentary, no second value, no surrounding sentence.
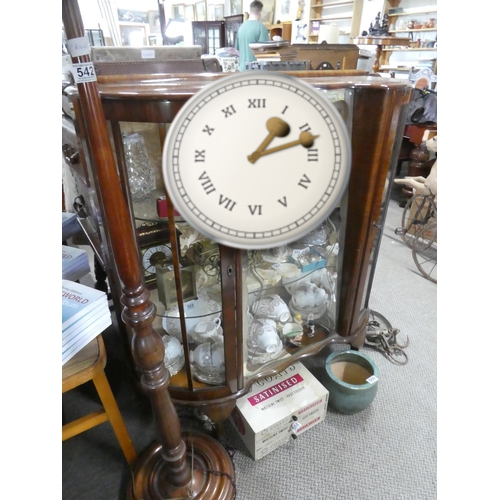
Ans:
1.12
